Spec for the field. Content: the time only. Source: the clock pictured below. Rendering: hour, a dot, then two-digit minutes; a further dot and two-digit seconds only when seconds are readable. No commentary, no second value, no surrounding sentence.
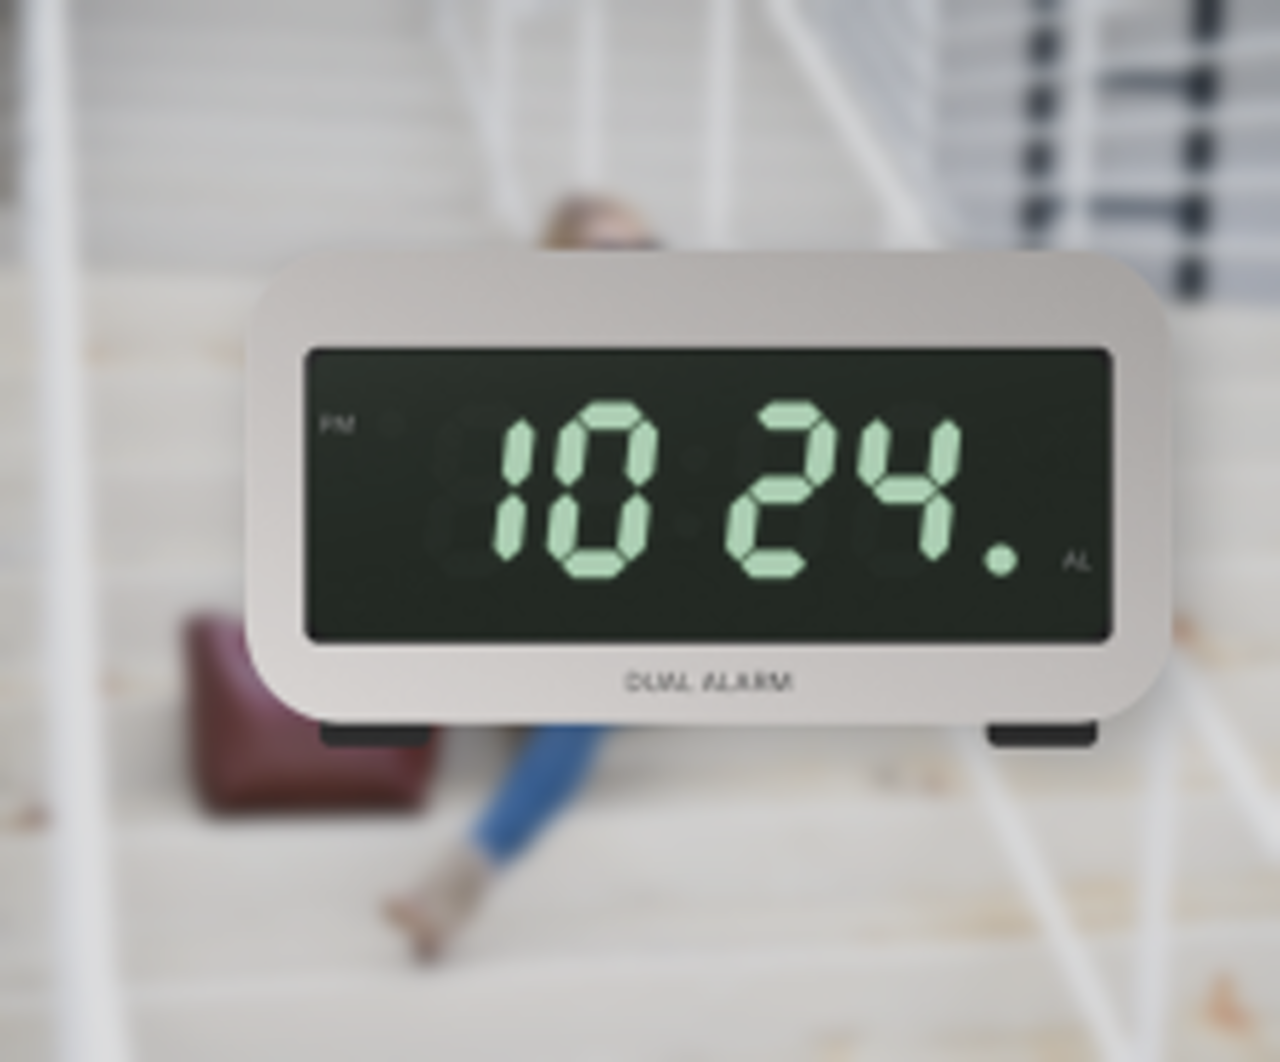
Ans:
10.24
